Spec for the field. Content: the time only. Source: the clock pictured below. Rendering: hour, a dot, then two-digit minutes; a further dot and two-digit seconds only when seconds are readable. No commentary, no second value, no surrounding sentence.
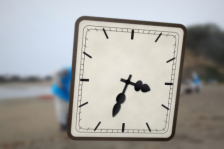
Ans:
3.33
